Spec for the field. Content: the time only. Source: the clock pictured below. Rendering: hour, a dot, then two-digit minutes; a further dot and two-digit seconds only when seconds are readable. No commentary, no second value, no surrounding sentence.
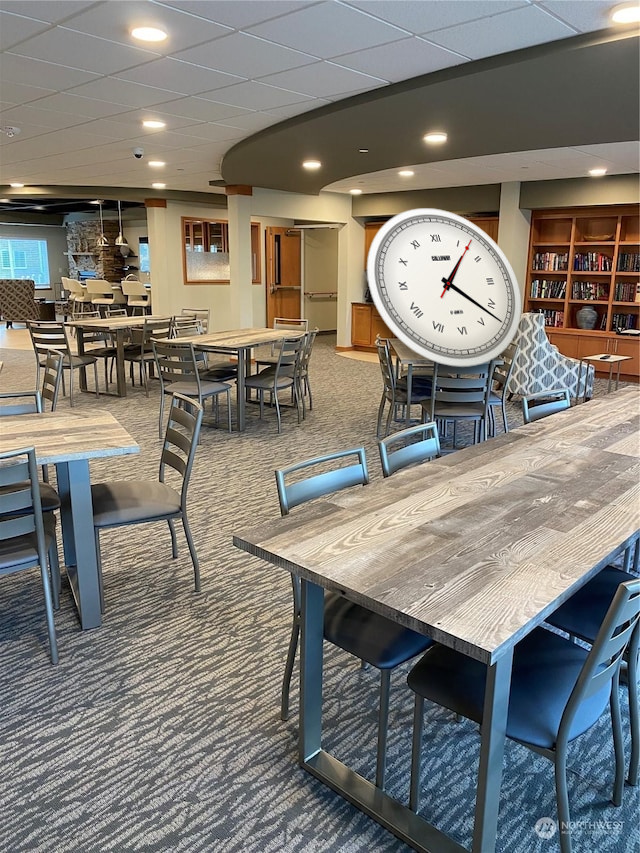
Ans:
1.22.07
